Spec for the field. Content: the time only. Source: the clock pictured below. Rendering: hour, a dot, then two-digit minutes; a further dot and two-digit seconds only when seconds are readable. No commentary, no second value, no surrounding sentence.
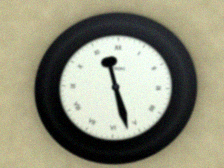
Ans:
11.27
